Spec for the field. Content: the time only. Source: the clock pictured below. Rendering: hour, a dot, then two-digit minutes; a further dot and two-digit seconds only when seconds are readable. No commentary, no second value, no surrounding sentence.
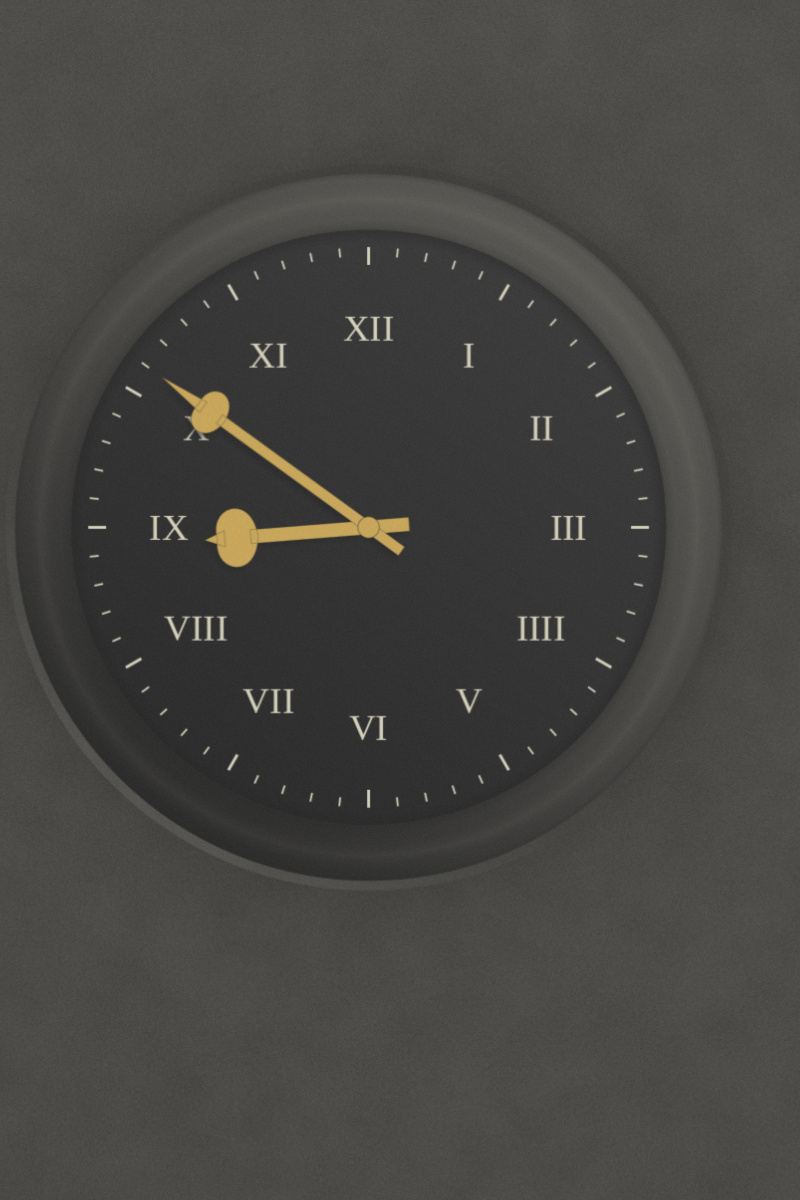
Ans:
8.51
